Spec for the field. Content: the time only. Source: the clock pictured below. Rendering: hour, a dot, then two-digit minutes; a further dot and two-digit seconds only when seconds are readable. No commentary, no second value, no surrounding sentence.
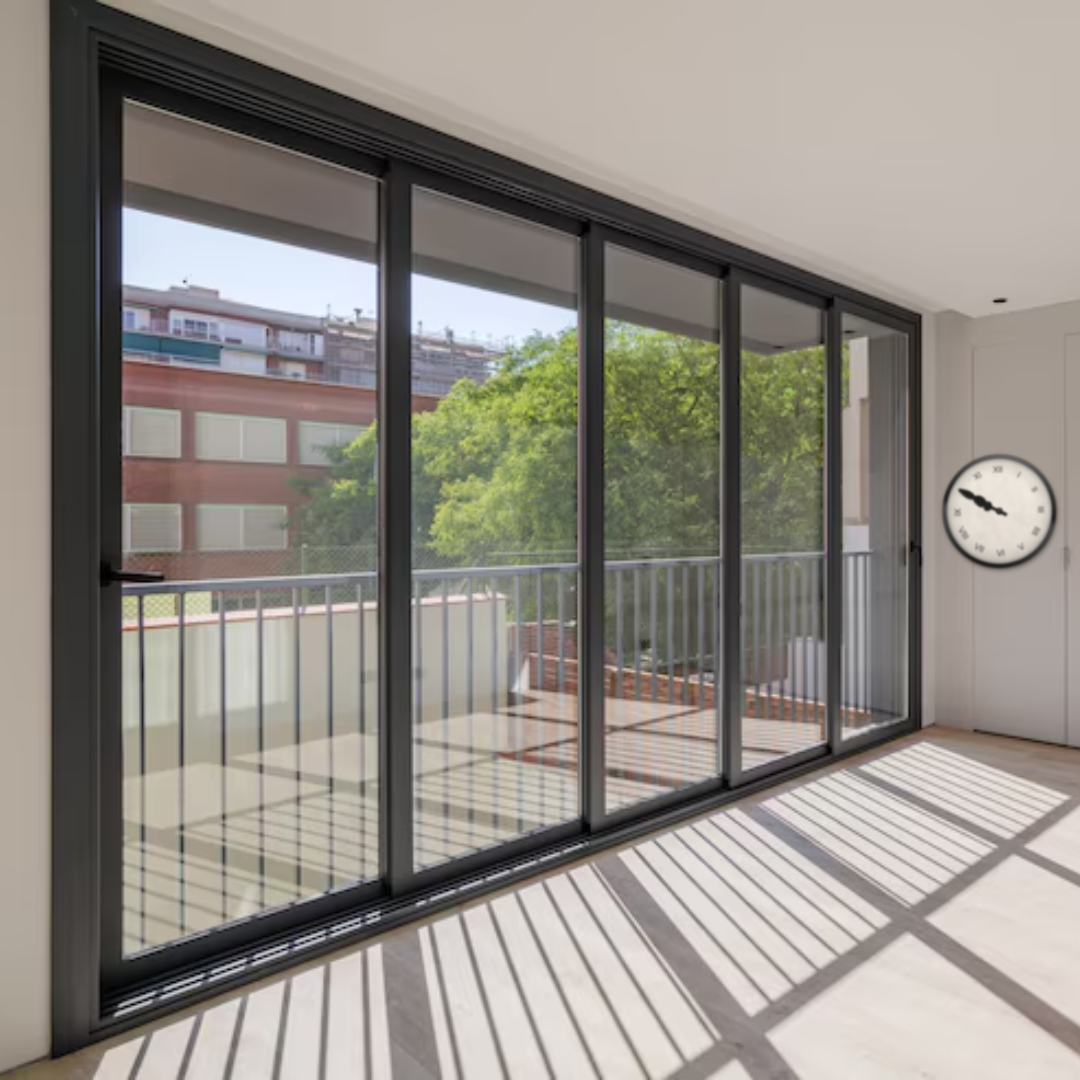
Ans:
9.50
